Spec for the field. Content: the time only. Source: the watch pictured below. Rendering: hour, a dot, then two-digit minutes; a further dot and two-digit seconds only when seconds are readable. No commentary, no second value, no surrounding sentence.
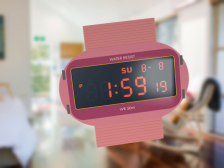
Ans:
1.59.19
